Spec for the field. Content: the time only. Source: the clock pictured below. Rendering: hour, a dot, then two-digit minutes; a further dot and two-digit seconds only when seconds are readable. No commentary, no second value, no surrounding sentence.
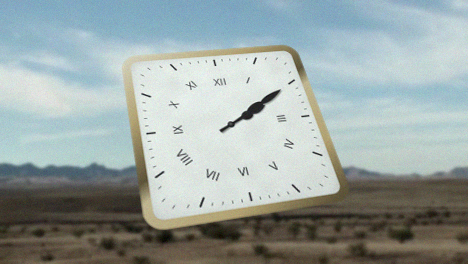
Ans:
2.10
